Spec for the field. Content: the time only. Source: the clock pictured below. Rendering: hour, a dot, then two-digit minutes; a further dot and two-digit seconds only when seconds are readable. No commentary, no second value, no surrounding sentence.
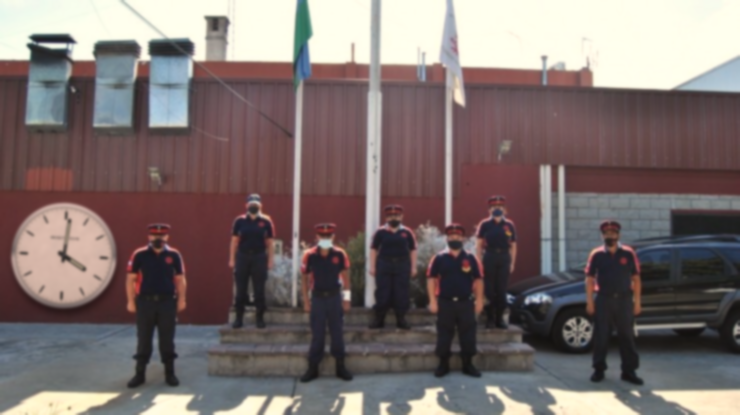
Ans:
4.01
